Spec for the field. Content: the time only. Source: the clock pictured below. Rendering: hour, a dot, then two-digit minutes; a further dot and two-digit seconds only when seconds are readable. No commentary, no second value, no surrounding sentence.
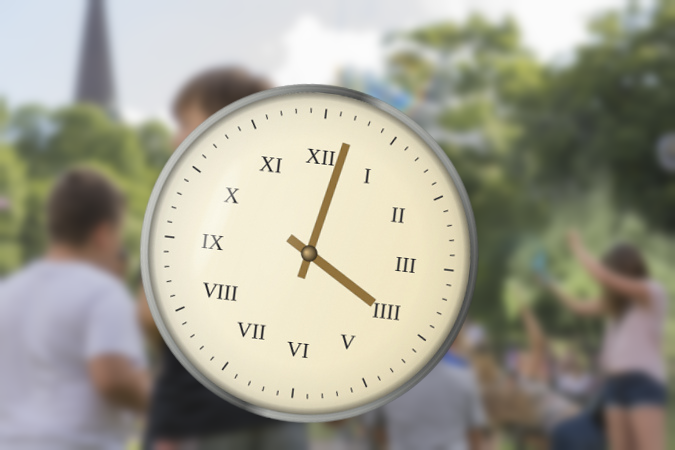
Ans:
4.02
